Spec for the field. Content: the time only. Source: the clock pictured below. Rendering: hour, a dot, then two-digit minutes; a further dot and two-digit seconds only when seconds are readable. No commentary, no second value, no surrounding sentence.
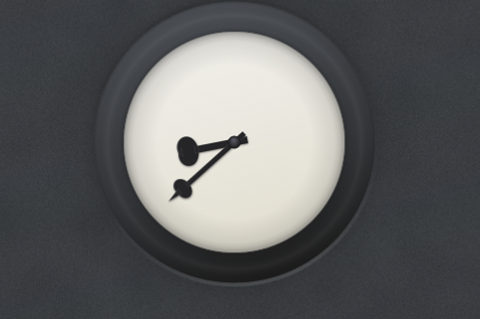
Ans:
8.38
